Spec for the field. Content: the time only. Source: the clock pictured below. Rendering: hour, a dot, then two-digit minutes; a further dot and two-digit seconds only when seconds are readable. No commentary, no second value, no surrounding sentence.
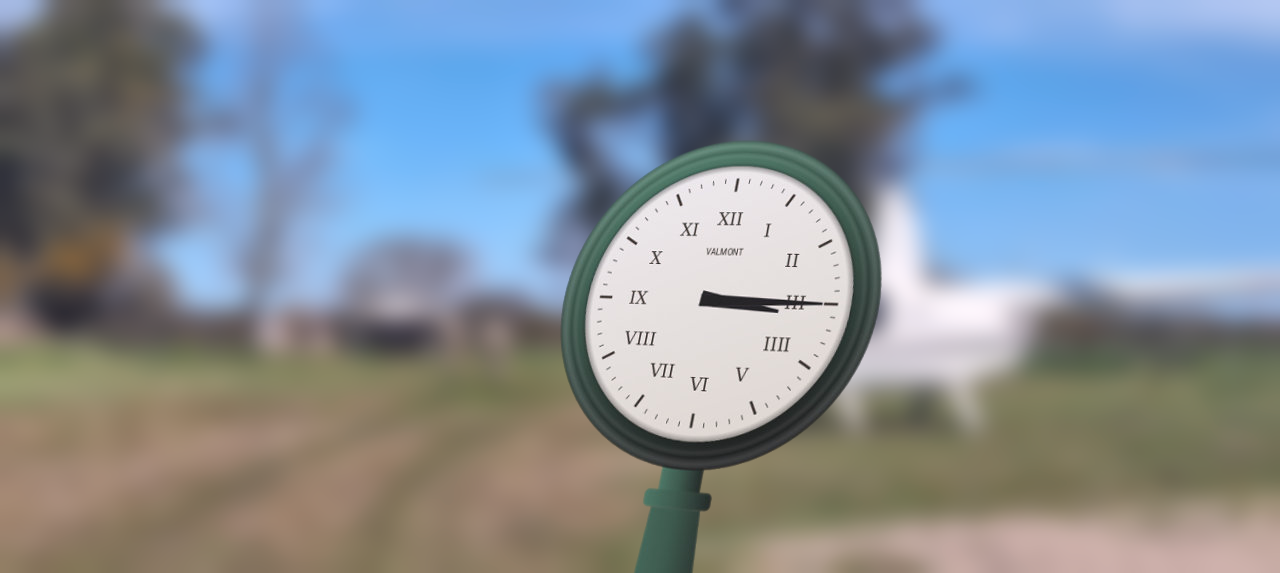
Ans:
3.15
